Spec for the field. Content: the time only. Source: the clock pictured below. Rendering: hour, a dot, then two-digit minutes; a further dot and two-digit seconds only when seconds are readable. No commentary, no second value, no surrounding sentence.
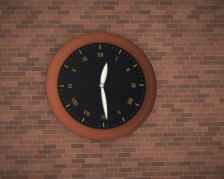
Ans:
12.29
